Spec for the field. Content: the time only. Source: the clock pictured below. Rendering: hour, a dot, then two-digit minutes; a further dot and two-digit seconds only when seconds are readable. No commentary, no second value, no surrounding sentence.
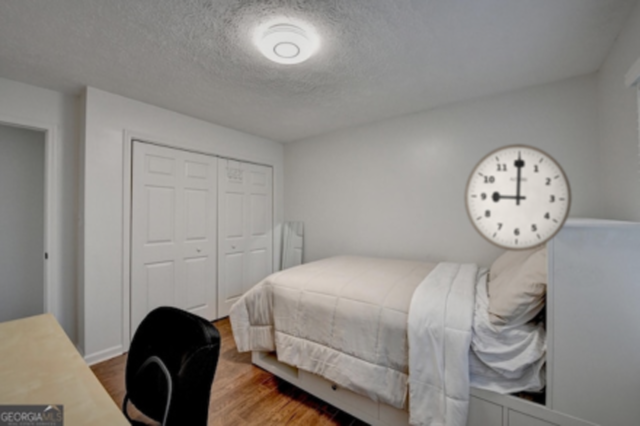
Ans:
9.00
